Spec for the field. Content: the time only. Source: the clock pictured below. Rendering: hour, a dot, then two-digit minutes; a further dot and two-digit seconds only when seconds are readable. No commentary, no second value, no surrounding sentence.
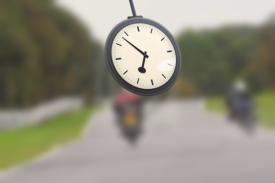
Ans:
6.53
